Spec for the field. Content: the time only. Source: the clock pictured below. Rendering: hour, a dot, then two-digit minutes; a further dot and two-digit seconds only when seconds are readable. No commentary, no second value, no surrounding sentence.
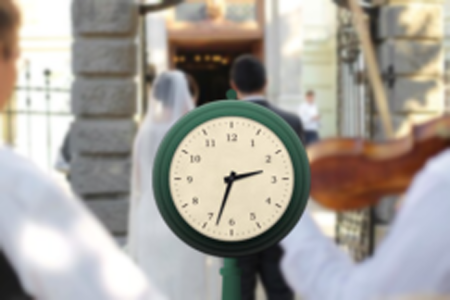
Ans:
2.33
